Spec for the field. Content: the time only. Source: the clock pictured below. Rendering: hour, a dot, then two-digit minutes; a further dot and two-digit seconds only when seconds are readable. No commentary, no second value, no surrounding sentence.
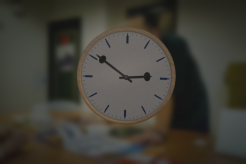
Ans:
2.51
